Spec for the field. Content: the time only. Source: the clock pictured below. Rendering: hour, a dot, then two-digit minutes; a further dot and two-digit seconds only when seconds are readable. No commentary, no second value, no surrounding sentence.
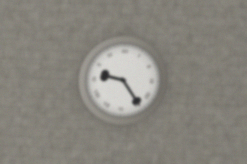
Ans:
9.24
